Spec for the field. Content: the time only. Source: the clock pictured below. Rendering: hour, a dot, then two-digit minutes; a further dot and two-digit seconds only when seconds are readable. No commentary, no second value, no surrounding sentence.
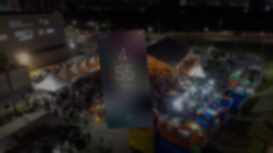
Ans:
4.55
